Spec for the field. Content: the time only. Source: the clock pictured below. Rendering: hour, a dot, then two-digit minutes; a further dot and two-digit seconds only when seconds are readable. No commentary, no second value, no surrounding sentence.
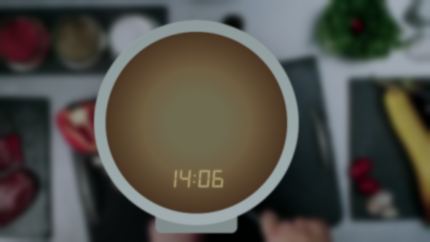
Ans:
14.06
